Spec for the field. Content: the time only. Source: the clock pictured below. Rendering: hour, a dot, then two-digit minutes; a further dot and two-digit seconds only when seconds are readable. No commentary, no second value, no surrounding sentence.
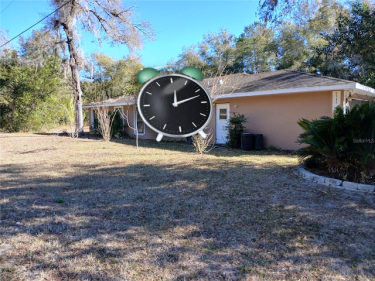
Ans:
12.12
